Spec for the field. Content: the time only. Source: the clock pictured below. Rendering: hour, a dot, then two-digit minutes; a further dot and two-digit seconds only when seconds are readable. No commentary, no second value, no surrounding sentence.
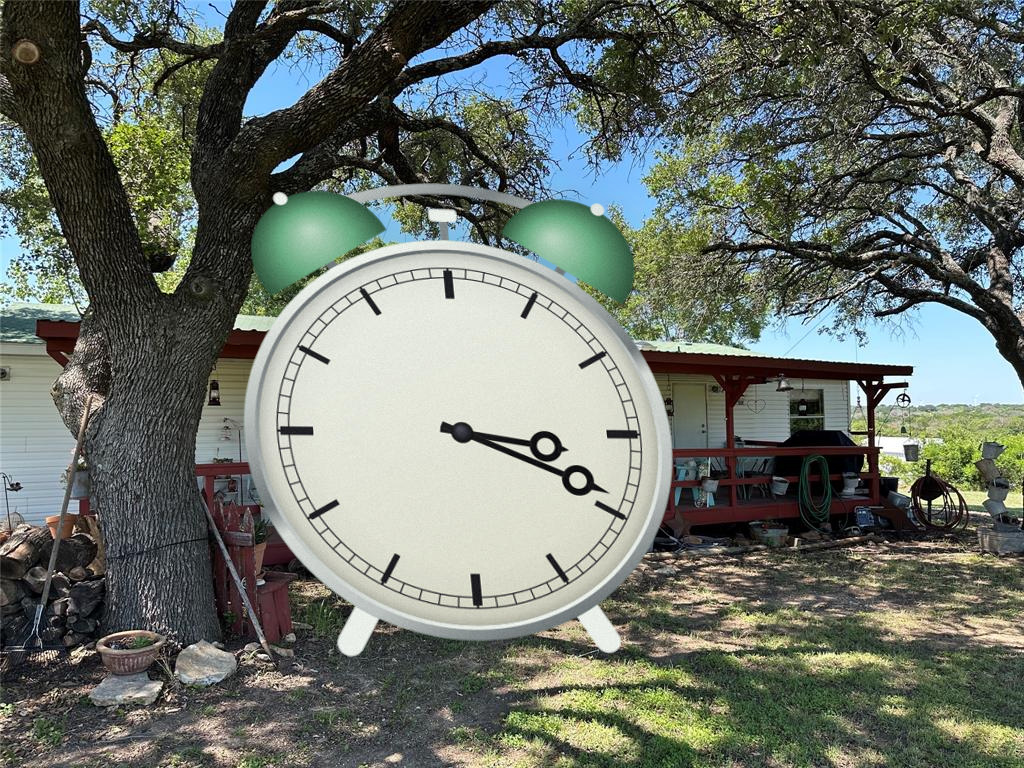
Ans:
3.19
